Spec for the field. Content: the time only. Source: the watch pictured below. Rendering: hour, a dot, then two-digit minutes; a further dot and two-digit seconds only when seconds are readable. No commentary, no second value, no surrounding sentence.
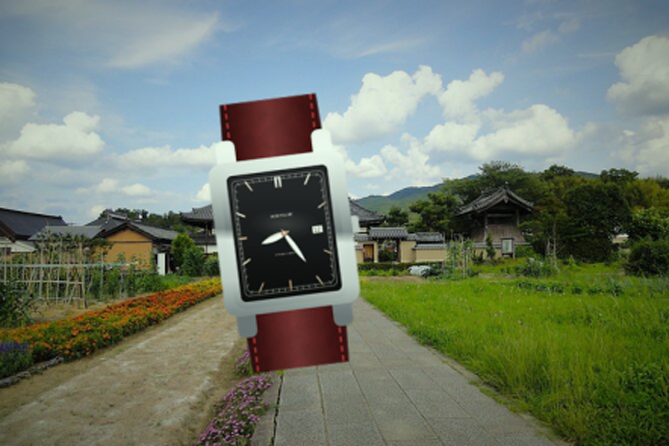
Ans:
8.25
